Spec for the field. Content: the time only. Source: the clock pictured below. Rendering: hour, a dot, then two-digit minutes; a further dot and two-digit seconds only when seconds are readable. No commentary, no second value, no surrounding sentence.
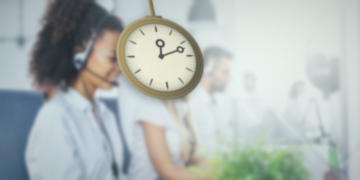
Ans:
12.12
